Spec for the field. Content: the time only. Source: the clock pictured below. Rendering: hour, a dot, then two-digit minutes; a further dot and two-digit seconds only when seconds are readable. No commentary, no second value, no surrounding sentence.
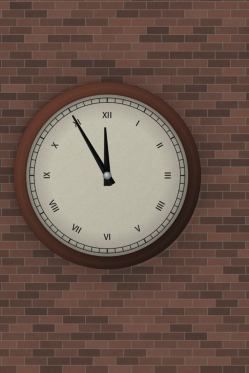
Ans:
11.55
